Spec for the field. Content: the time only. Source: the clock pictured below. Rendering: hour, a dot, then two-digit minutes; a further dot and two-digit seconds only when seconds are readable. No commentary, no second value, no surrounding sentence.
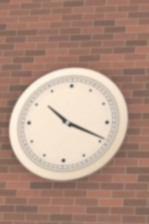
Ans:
10.19
